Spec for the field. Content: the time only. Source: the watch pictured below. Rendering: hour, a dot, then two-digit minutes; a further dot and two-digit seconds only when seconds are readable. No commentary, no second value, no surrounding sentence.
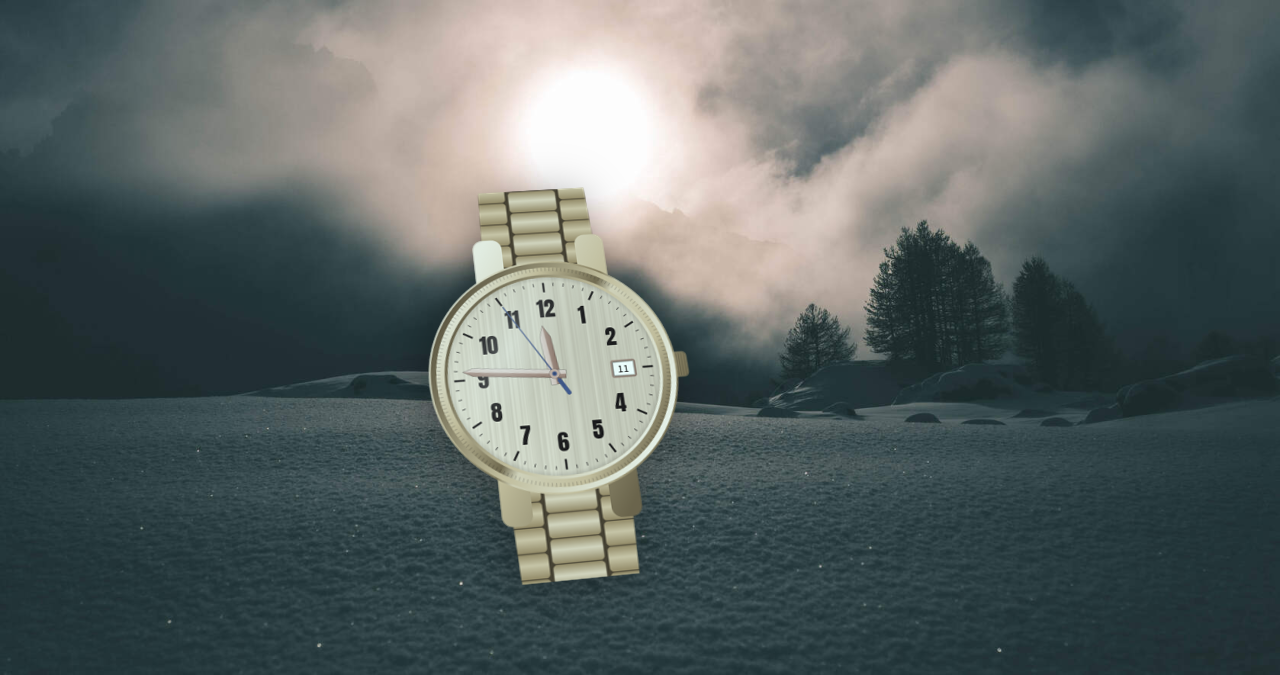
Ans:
11.45.55
